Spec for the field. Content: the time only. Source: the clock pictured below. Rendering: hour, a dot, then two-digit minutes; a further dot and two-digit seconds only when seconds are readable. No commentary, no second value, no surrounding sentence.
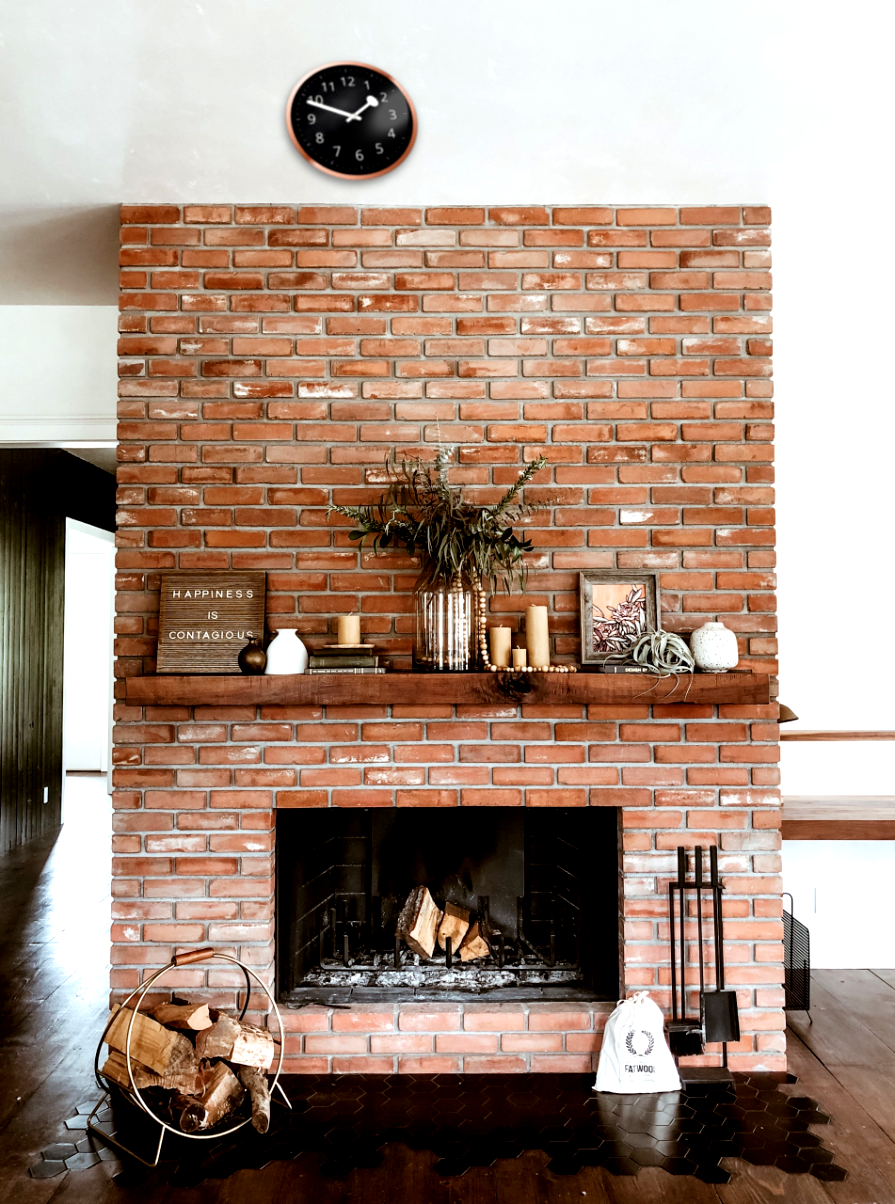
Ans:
1.49
